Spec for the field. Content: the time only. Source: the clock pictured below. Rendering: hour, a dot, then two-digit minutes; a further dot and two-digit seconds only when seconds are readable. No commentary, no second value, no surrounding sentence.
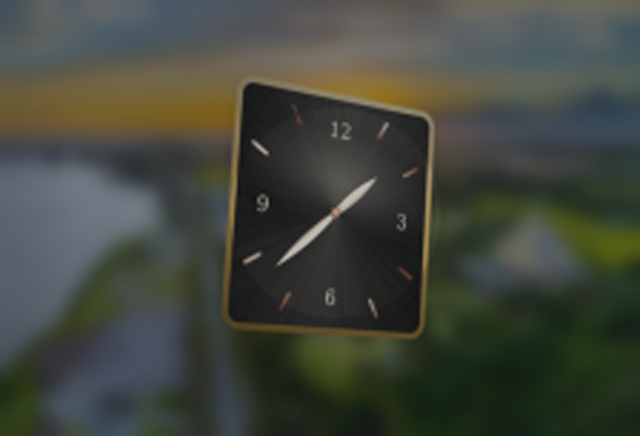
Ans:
1.38
